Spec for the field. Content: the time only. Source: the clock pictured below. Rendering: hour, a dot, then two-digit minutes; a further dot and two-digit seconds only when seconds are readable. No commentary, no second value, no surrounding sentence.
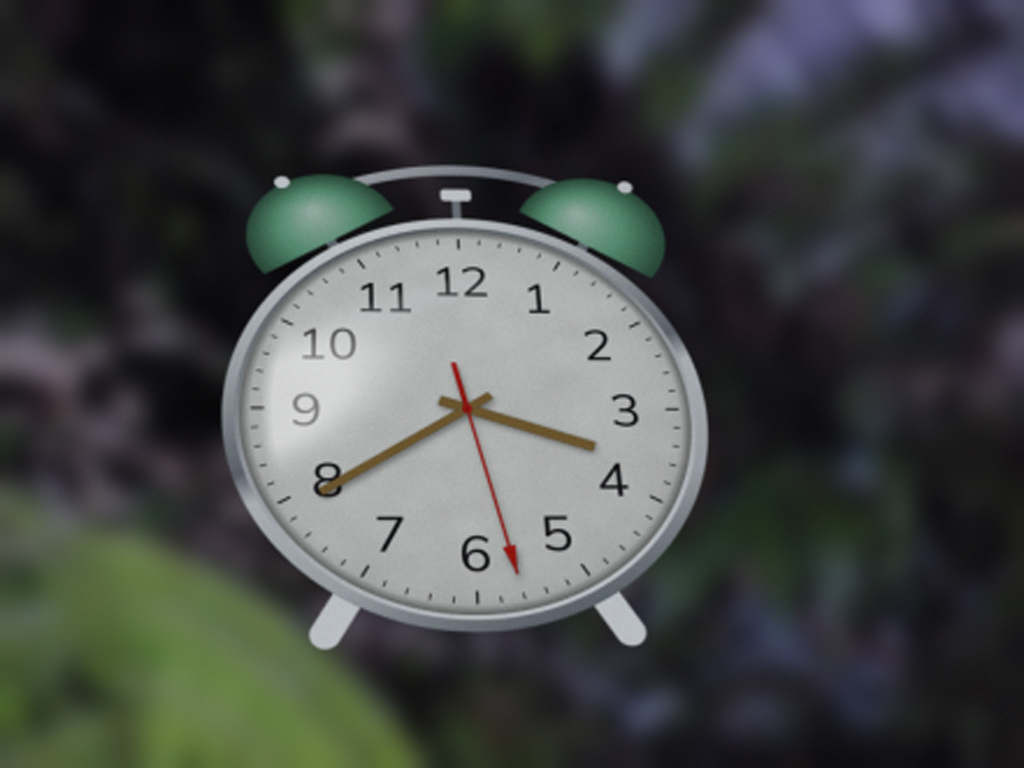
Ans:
3.39.28
